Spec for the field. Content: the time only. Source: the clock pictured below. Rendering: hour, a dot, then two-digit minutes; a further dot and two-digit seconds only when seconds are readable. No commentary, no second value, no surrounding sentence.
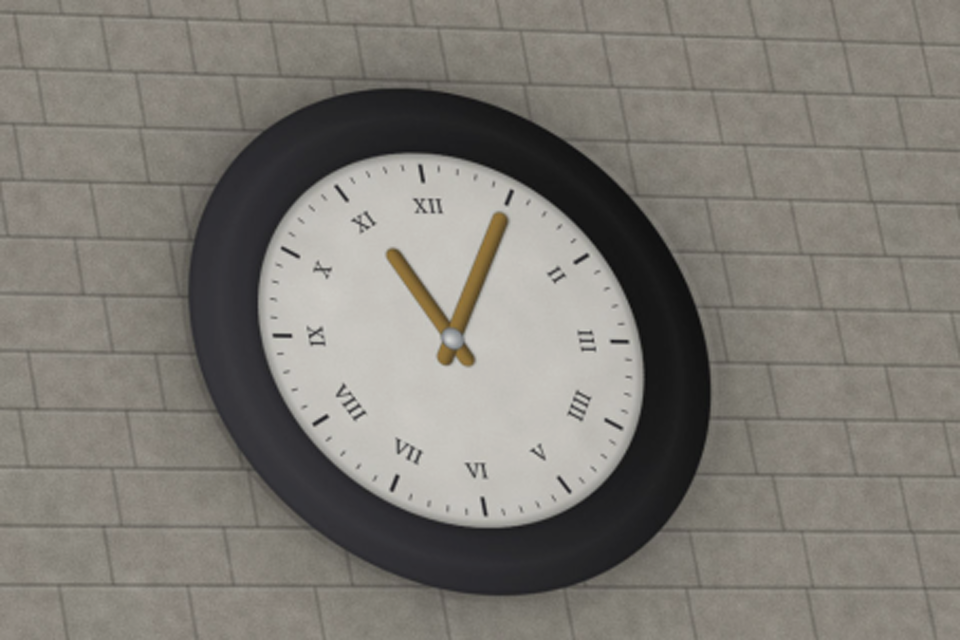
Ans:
11.05
